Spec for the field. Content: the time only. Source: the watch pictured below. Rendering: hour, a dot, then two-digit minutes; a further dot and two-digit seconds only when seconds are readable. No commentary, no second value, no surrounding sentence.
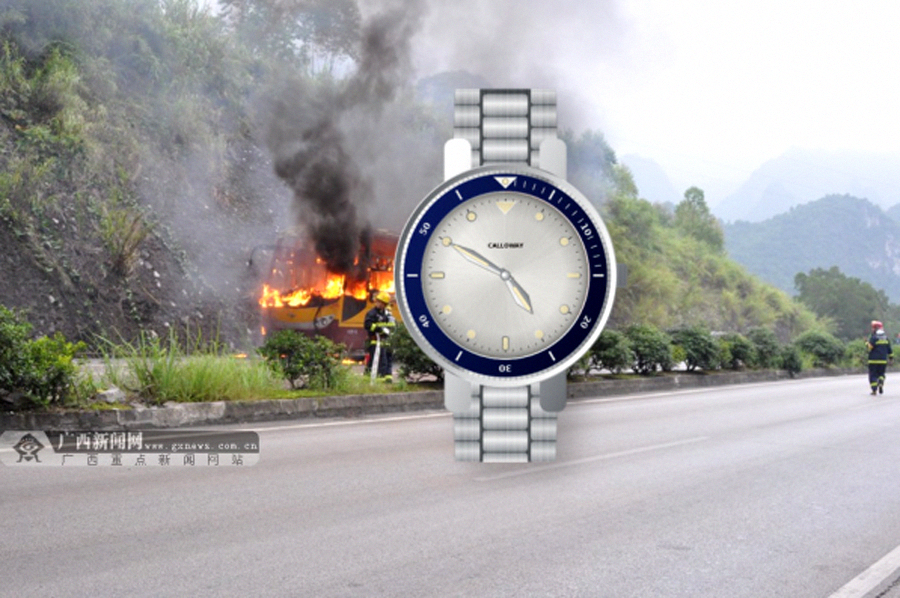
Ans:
4.50
